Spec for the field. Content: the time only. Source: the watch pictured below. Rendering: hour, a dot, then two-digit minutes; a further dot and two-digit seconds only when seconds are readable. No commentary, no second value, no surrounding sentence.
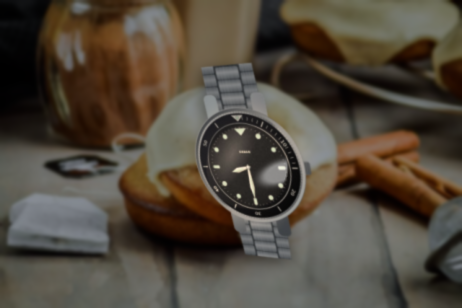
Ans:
8.30
